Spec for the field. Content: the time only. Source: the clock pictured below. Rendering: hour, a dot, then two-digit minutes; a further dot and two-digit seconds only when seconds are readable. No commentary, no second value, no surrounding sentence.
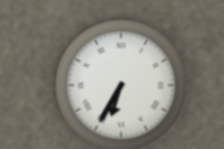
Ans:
6.35
